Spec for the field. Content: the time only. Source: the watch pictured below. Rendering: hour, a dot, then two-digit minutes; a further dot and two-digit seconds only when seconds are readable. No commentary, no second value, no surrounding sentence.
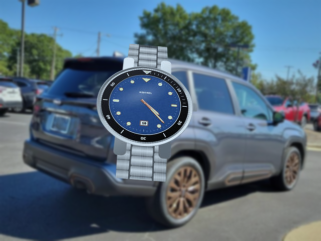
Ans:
4.23
